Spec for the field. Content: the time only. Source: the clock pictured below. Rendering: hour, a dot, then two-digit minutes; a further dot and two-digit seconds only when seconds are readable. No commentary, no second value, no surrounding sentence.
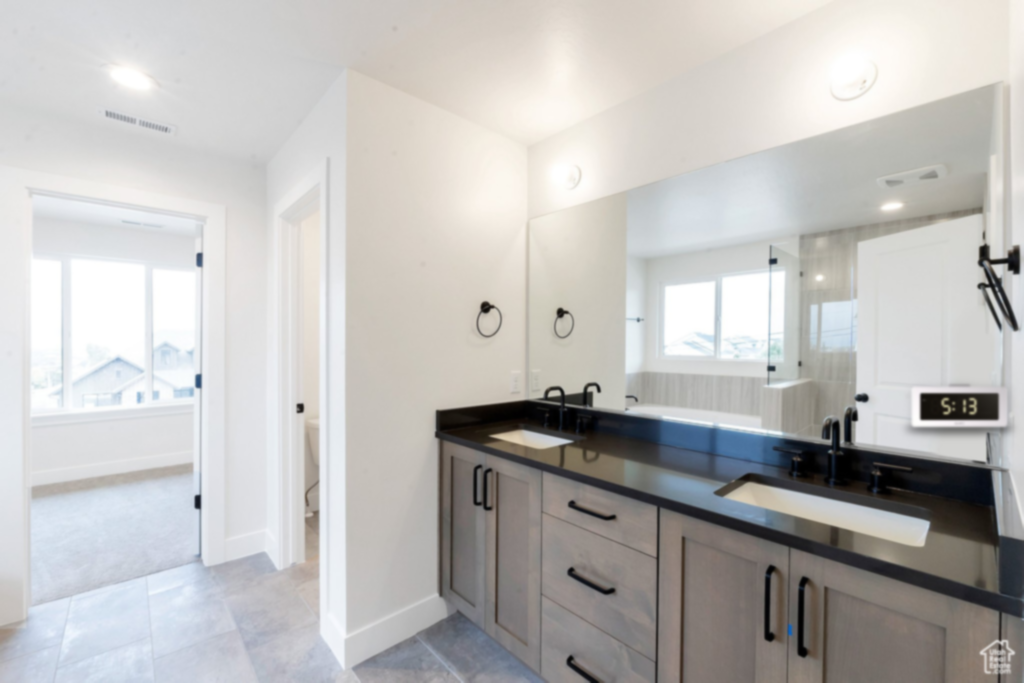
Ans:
5.13
